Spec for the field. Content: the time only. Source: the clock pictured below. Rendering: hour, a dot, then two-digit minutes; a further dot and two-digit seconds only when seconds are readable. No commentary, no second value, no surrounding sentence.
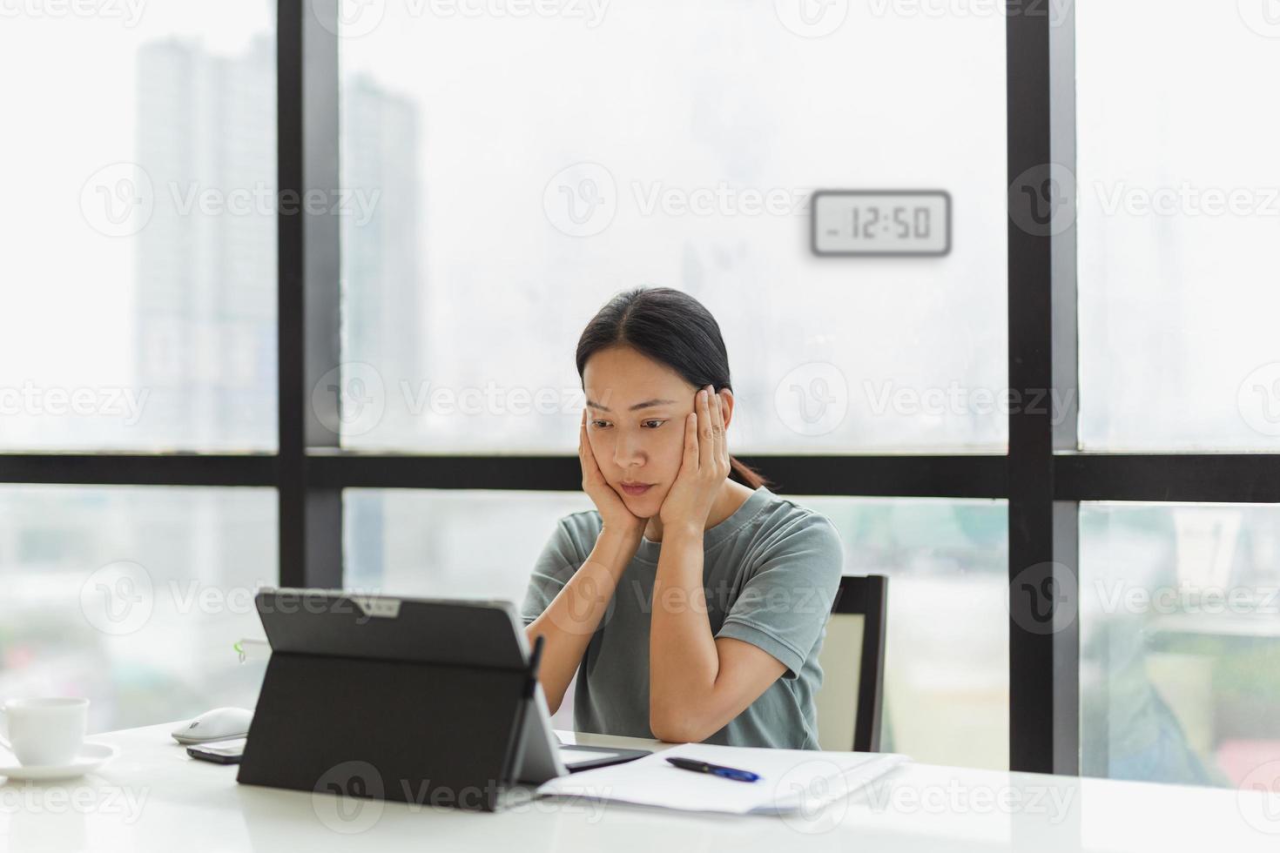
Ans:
12.50
